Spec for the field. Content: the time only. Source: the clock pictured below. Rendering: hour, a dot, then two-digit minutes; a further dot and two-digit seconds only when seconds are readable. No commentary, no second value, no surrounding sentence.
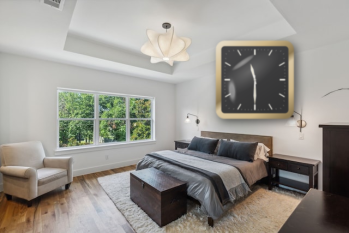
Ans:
11.30
